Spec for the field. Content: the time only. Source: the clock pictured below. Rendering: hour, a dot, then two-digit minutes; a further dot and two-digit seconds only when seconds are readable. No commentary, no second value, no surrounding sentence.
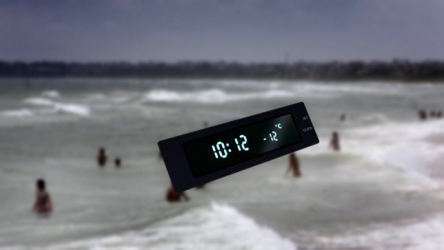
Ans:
10.12
